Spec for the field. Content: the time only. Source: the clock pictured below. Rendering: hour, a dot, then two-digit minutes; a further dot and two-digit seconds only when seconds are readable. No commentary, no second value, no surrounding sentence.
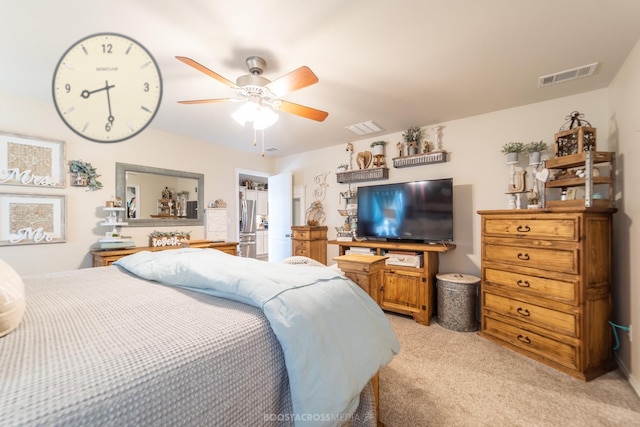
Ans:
8.29
